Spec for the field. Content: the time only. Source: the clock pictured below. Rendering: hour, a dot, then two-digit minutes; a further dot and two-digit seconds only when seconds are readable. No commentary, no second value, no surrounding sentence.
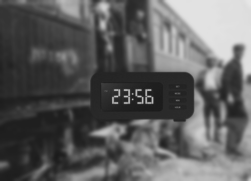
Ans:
23.56
